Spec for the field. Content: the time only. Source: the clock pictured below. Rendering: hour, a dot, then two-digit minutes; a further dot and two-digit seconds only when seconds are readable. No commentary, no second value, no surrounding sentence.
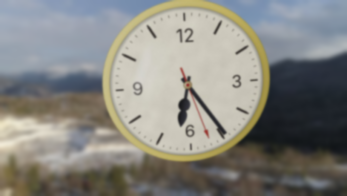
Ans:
6.24.27
